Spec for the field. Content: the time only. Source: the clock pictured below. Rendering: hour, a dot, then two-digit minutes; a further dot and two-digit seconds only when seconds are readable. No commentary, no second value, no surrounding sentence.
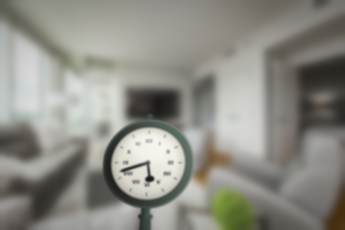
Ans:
5.42
